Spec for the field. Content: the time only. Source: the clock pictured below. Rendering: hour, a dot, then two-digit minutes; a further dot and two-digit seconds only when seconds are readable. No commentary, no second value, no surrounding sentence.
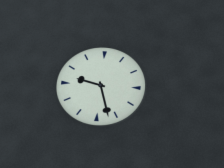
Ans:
9.27
